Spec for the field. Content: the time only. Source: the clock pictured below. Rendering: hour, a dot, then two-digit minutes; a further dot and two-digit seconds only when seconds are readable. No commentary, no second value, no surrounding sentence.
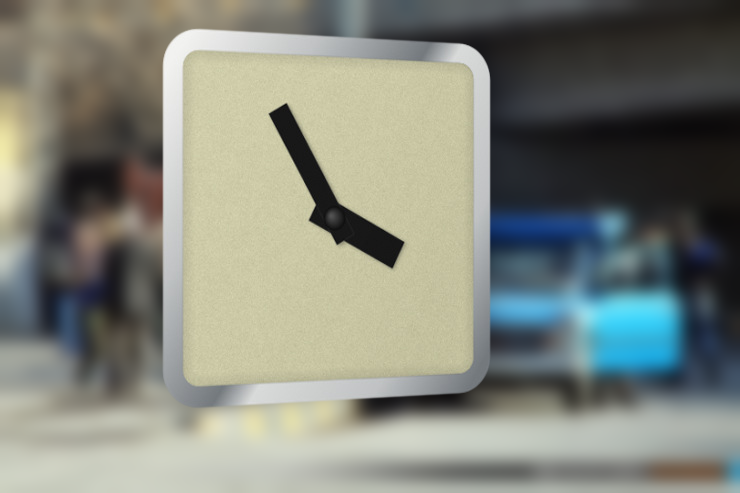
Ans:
3.55
